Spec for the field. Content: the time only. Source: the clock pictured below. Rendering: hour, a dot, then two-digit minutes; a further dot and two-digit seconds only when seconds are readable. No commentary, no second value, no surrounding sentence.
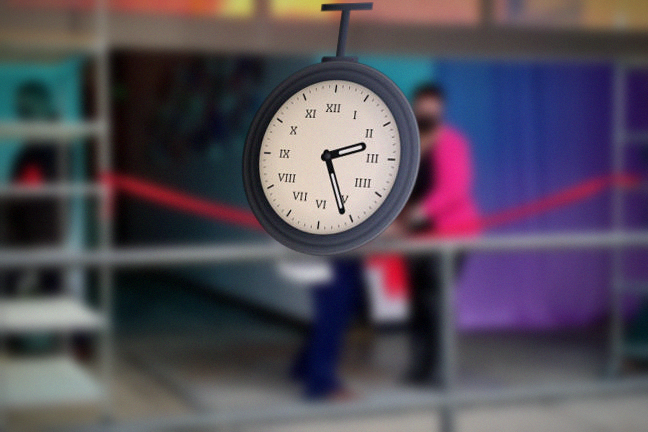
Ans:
2.26
